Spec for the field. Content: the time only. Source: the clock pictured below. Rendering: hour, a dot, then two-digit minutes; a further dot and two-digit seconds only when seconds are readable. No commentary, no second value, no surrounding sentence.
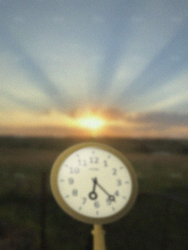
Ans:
6.23
